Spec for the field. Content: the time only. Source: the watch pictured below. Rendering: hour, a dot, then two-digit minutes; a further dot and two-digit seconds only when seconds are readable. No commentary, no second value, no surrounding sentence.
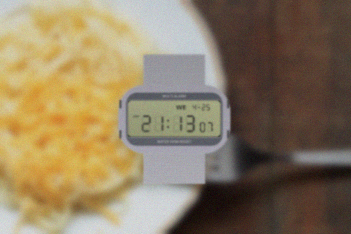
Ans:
21.13.07
